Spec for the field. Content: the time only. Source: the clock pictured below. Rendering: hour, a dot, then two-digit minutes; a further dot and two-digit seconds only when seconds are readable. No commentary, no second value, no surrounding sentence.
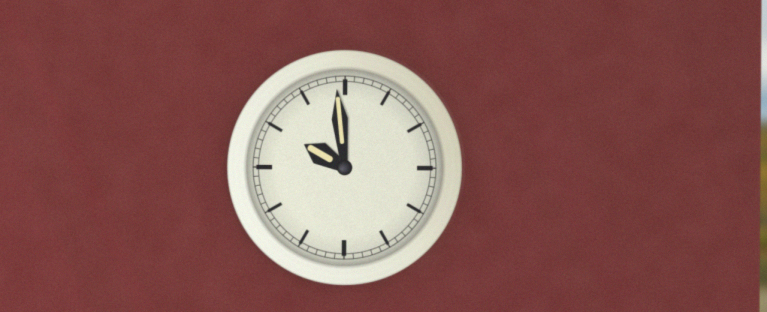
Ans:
9.59
